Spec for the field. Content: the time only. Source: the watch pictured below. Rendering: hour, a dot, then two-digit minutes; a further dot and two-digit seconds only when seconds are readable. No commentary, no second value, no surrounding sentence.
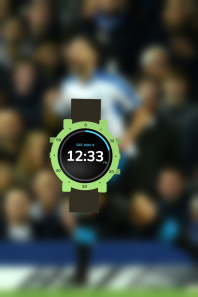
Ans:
12.33
